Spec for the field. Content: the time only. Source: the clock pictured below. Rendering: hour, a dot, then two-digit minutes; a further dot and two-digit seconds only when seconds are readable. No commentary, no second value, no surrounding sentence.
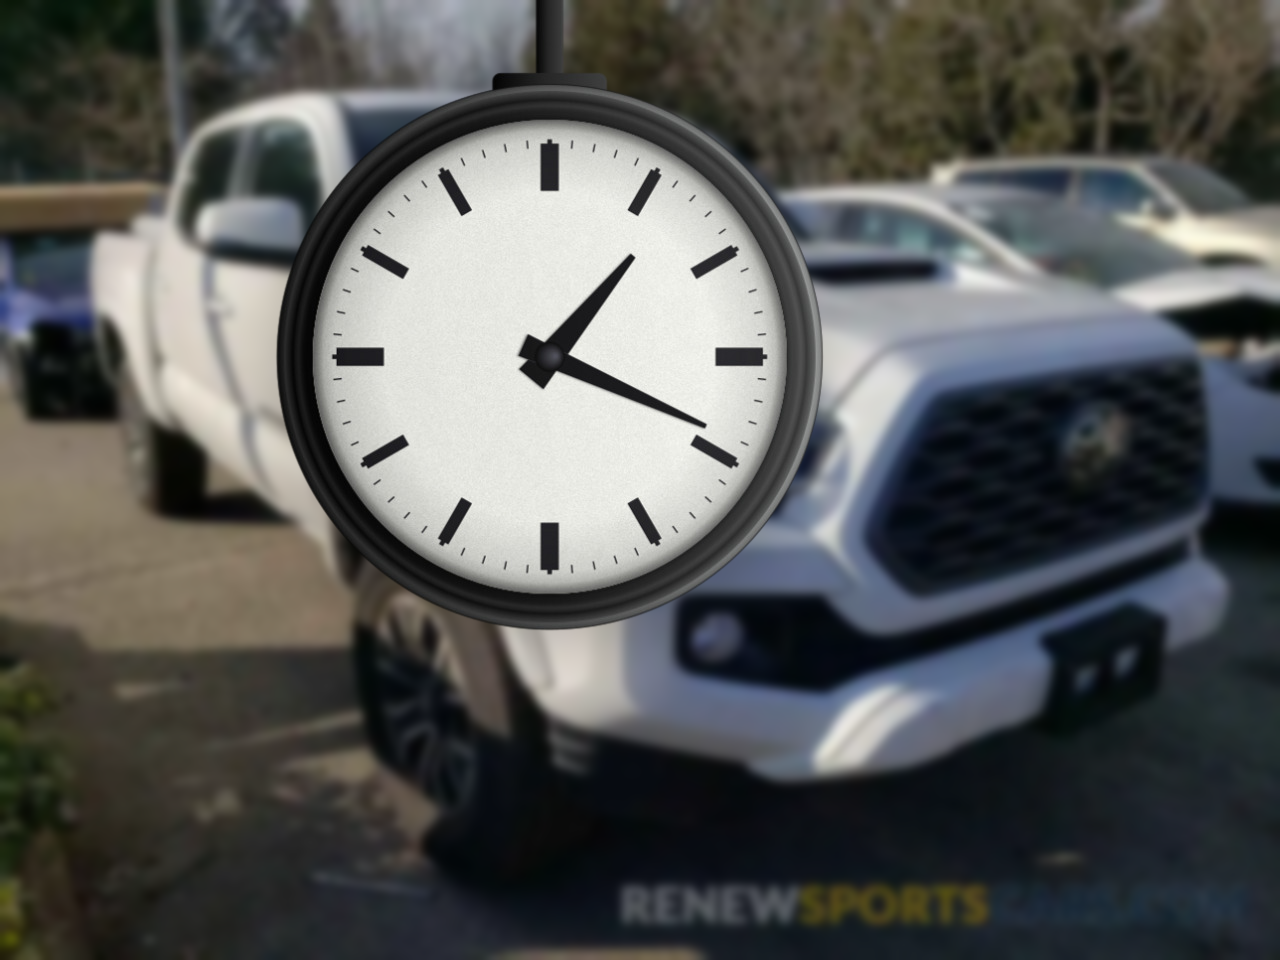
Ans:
1.19
